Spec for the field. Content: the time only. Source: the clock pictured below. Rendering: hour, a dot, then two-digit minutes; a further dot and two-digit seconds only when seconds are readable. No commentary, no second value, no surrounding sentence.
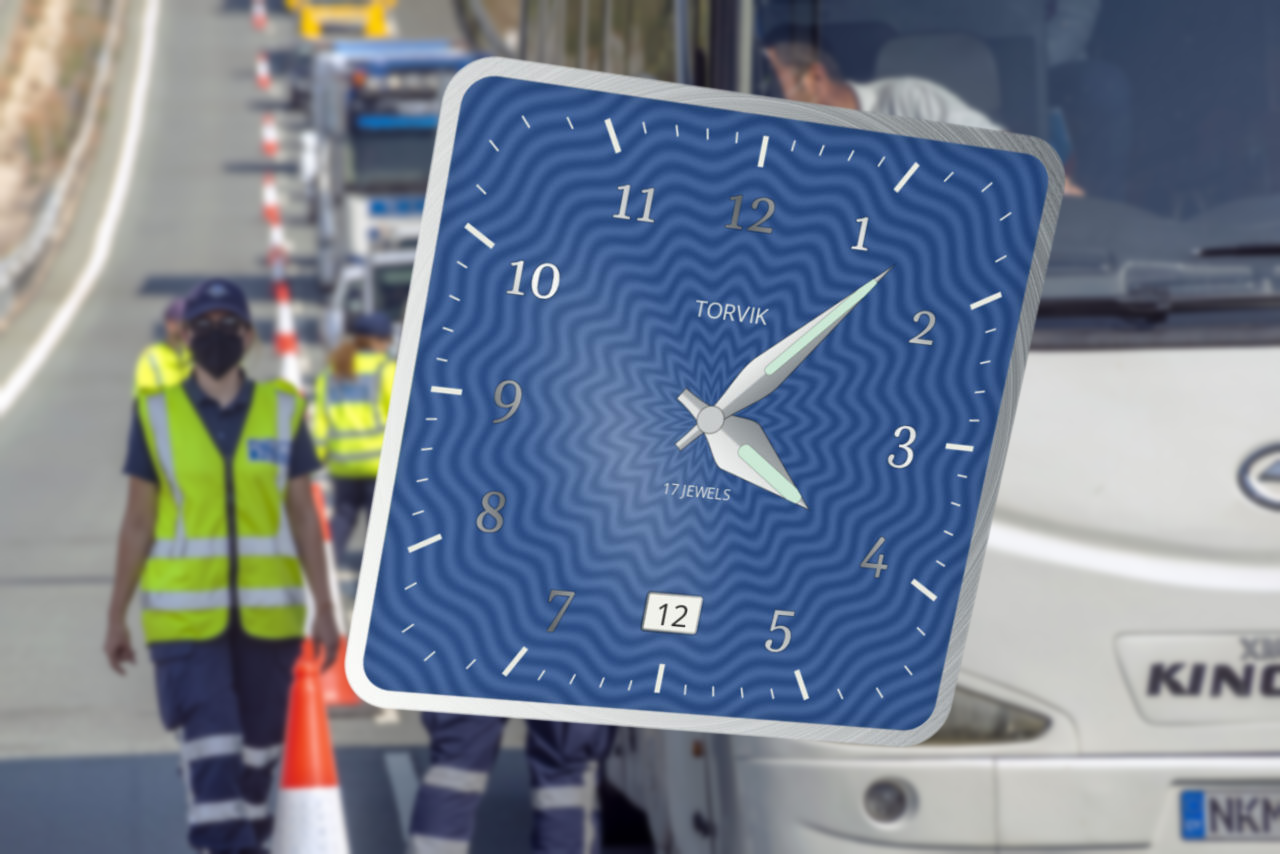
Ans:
4.07
